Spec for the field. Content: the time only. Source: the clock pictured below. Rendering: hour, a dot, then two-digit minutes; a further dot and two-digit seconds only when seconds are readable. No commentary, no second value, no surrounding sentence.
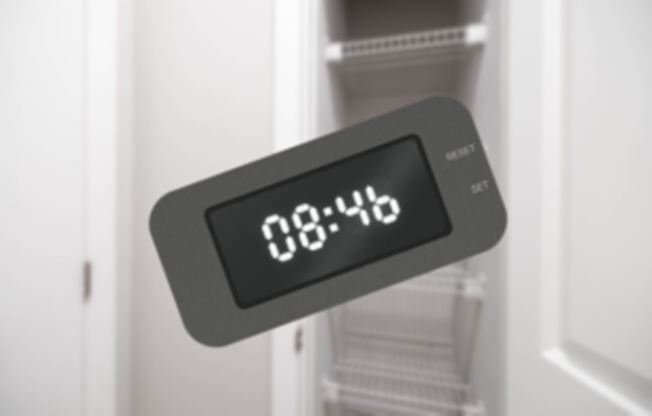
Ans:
8.46
